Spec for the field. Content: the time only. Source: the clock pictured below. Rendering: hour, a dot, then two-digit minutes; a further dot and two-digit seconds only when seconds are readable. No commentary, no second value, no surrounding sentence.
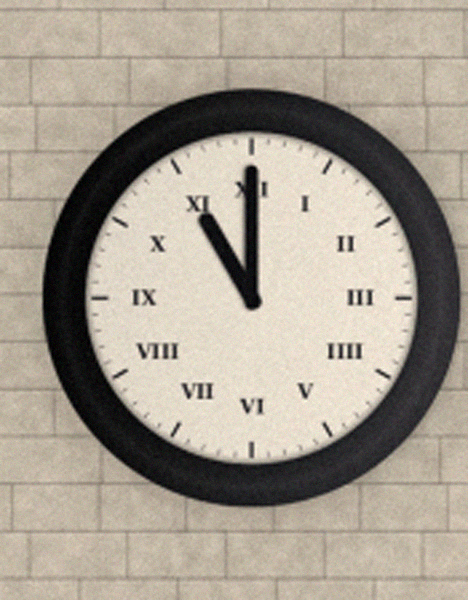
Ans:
11.00
